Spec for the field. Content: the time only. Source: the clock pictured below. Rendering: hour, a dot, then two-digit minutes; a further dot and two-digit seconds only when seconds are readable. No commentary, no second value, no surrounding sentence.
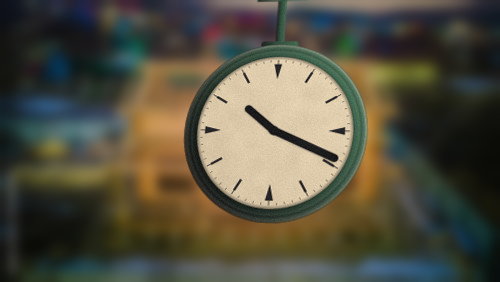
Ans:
10.19
